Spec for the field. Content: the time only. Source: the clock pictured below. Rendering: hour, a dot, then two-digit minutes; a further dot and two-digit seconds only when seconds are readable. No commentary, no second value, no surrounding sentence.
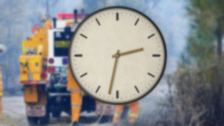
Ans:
2.32
